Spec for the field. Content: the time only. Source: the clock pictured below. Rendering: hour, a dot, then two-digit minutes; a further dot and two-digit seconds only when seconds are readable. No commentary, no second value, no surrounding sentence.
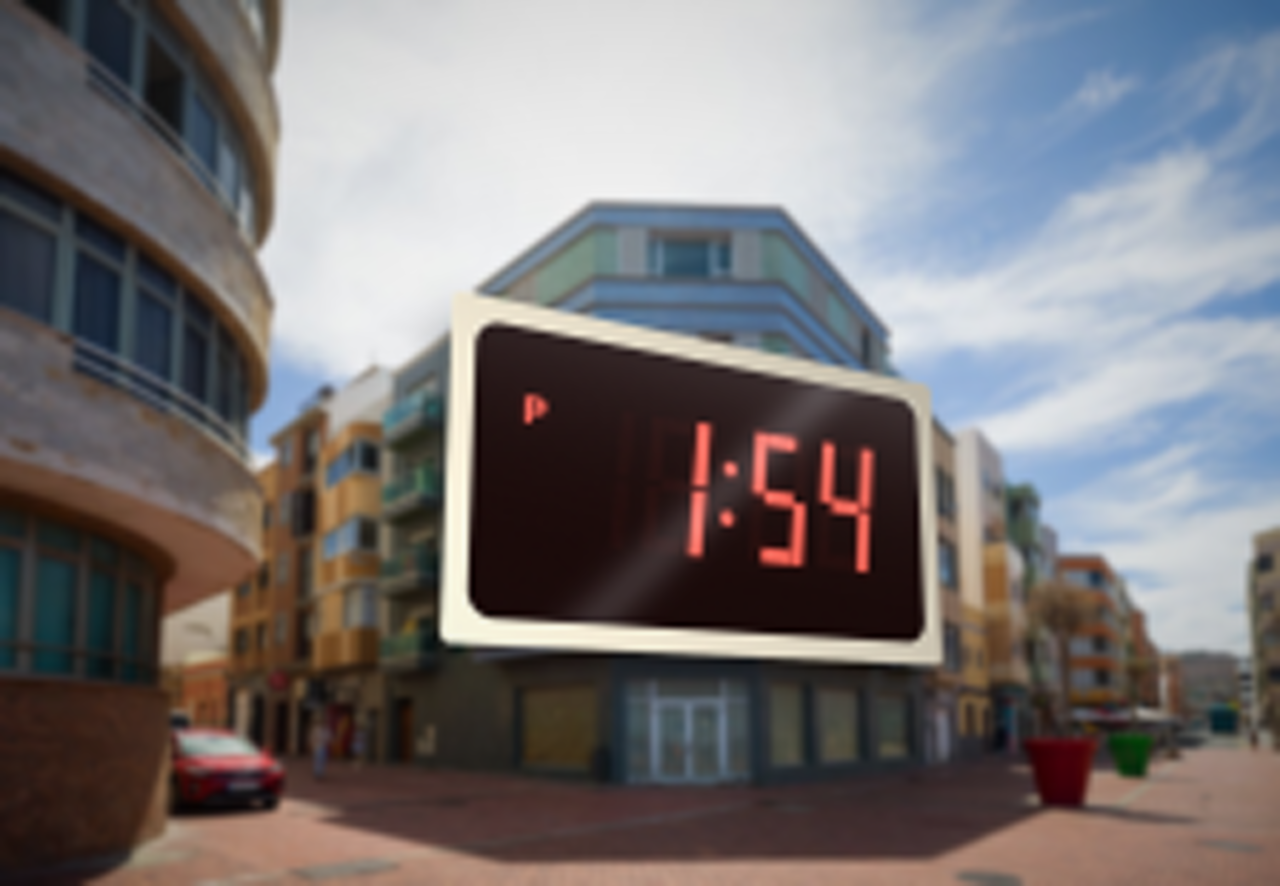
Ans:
1.54
